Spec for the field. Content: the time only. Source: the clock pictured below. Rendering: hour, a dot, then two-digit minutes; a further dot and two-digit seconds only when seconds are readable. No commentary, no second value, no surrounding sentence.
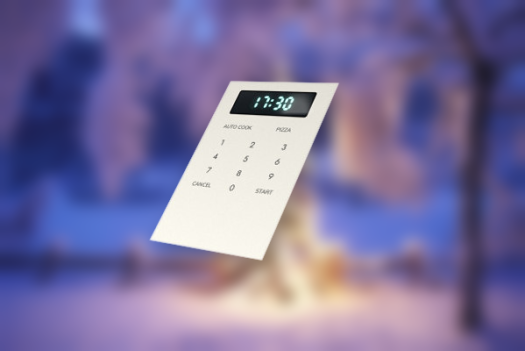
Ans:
17.30
